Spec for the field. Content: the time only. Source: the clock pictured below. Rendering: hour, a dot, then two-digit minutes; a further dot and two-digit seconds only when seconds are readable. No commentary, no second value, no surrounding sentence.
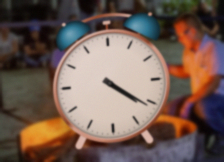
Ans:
4.21
